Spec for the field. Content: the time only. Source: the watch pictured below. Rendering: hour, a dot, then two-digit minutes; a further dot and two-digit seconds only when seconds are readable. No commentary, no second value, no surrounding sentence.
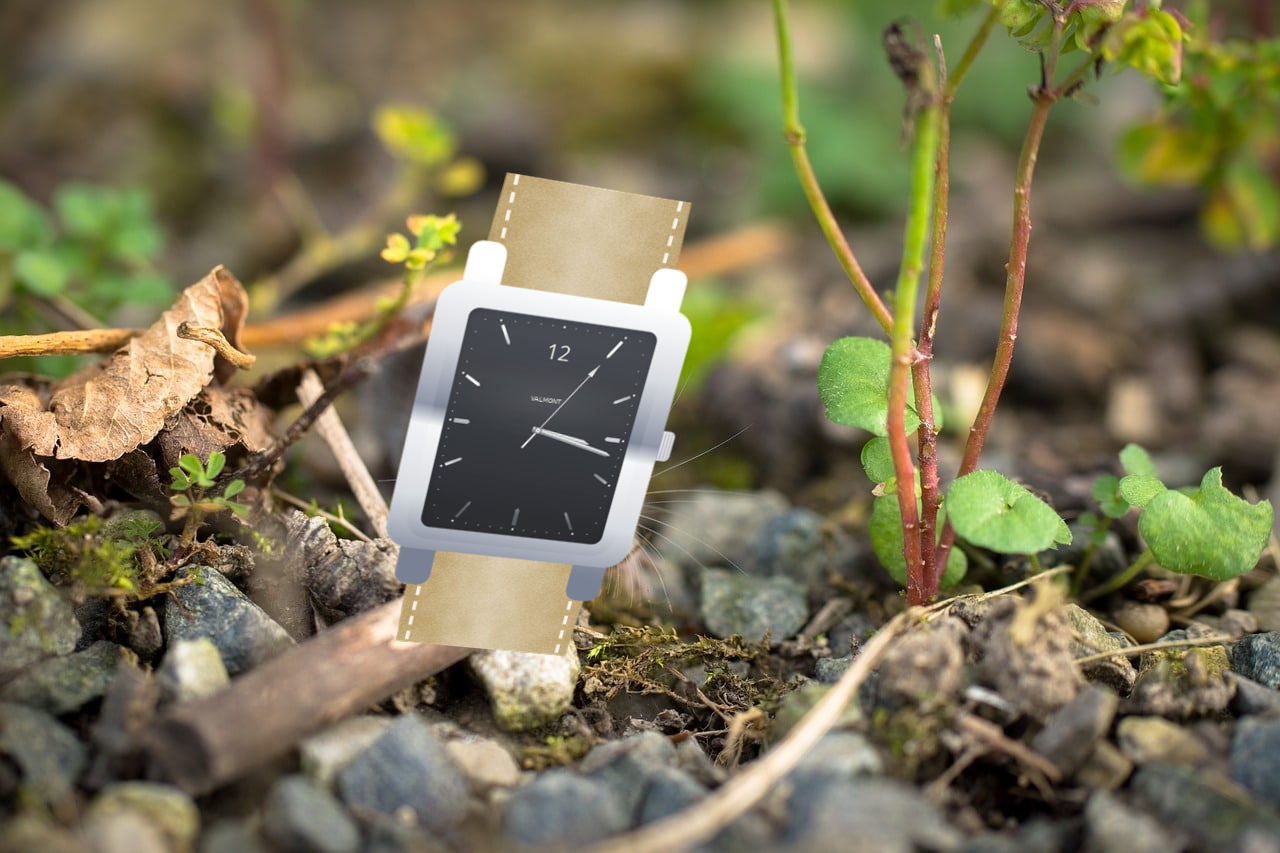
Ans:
3.17.05
